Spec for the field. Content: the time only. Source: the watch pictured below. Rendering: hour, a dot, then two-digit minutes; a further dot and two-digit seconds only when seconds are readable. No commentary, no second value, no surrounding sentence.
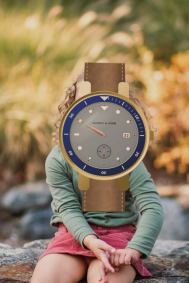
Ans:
9.50
